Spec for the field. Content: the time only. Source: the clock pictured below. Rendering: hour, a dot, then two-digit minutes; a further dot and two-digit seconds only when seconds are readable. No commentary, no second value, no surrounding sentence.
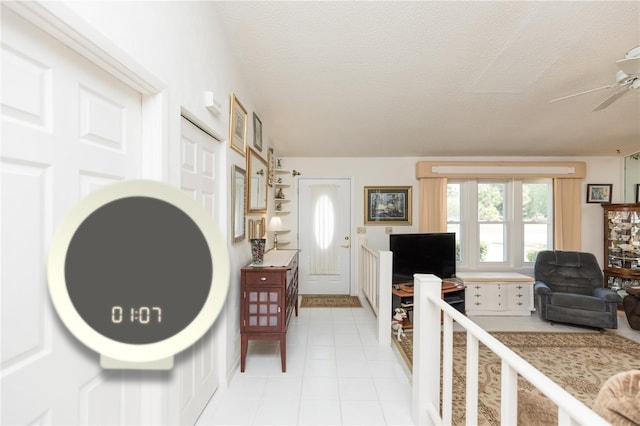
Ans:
1.07
